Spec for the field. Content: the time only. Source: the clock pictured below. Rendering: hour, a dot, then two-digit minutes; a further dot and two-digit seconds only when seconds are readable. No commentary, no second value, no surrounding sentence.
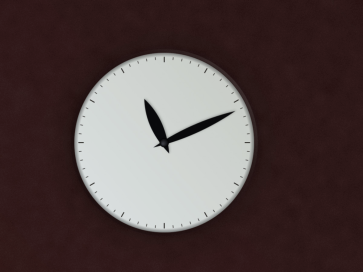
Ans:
11.11
